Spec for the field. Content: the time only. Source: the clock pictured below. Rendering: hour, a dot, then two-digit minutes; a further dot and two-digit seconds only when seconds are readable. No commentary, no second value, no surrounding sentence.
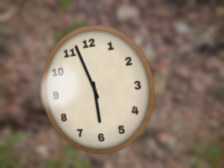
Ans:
5.57
